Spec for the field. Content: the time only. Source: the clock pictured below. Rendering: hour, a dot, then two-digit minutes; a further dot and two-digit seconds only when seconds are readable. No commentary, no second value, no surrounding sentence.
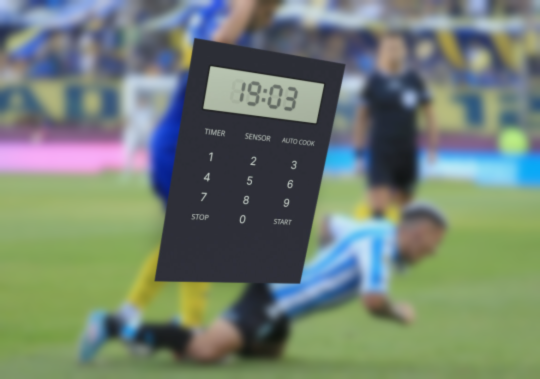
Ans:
19.03
